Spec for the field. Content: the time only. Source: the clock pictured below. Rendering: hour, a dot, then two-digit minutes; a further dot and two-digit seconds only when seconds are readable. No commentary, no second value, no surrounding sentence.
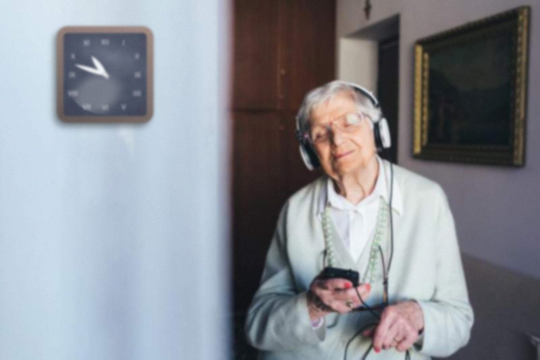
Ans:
10.48
